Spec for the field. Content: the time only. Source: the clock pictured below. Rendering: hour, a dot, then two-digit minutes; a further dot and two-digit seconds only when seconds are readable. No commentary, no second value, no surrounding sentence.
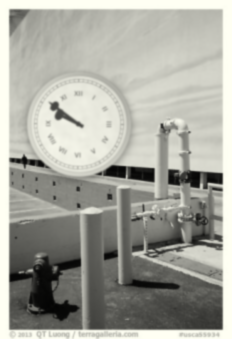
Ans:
9.51
